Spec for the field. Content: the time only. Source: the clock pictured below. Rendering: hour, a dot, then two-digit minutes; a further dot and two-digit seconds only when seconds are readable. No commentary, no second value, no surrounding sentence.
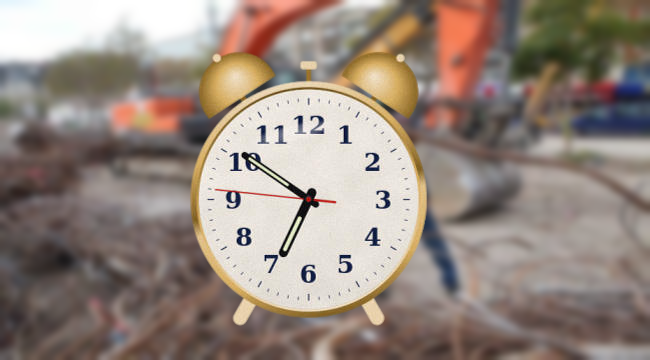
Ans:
6.50.46
